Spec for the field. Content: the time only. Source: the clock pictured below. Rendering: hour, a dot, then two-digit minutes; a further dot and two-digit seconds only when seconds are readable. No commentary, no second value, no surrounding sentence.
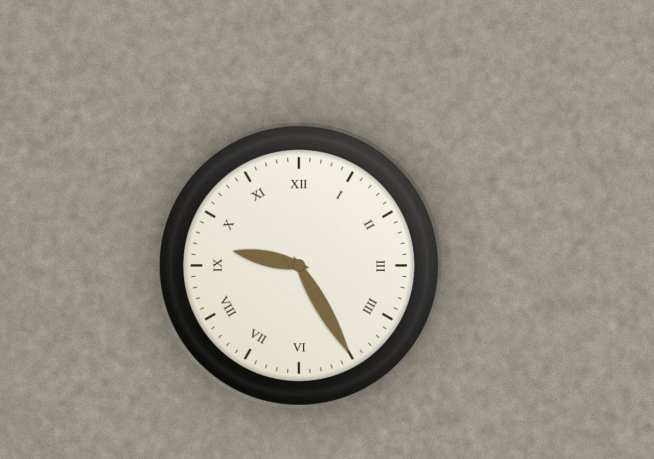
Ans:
9.25
